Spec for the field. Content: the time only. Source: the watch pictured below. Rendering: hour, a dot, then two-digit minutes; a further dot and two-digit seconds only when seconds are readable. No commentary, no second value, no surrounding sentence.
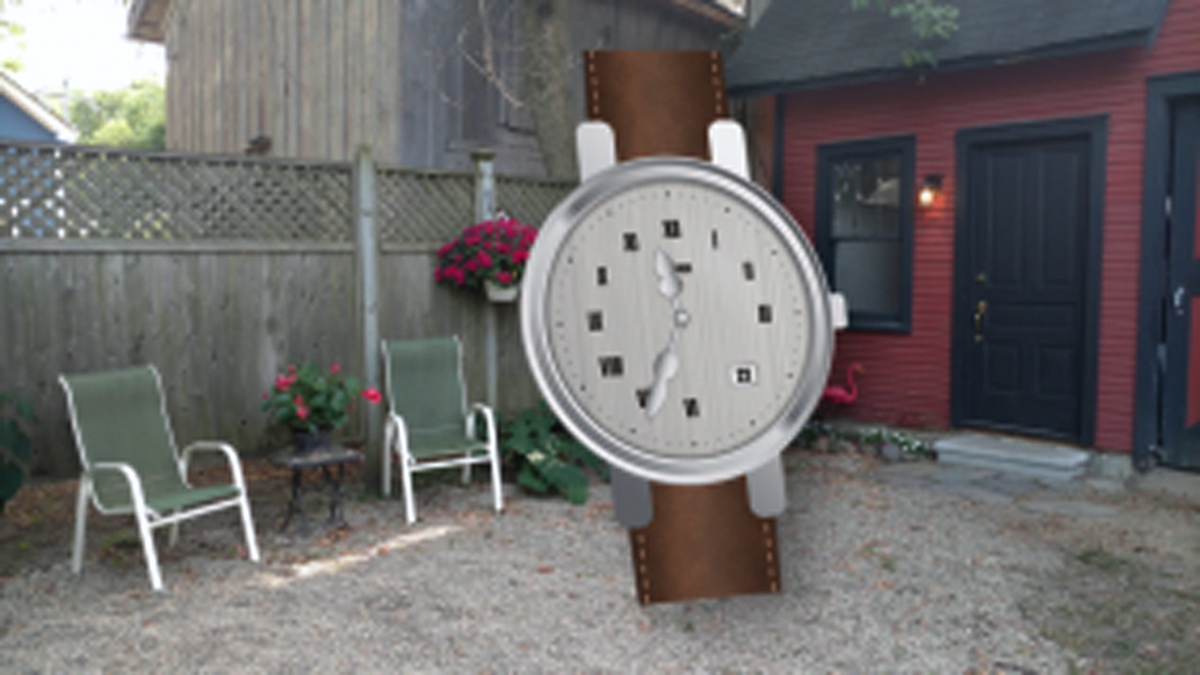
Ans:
11.34
